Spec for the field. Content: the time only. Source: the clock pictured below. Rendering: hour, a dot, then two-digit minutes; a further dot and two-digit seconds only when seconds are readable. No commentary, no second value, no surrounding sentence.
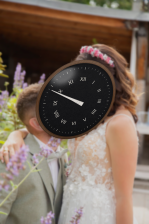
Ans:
9.49
